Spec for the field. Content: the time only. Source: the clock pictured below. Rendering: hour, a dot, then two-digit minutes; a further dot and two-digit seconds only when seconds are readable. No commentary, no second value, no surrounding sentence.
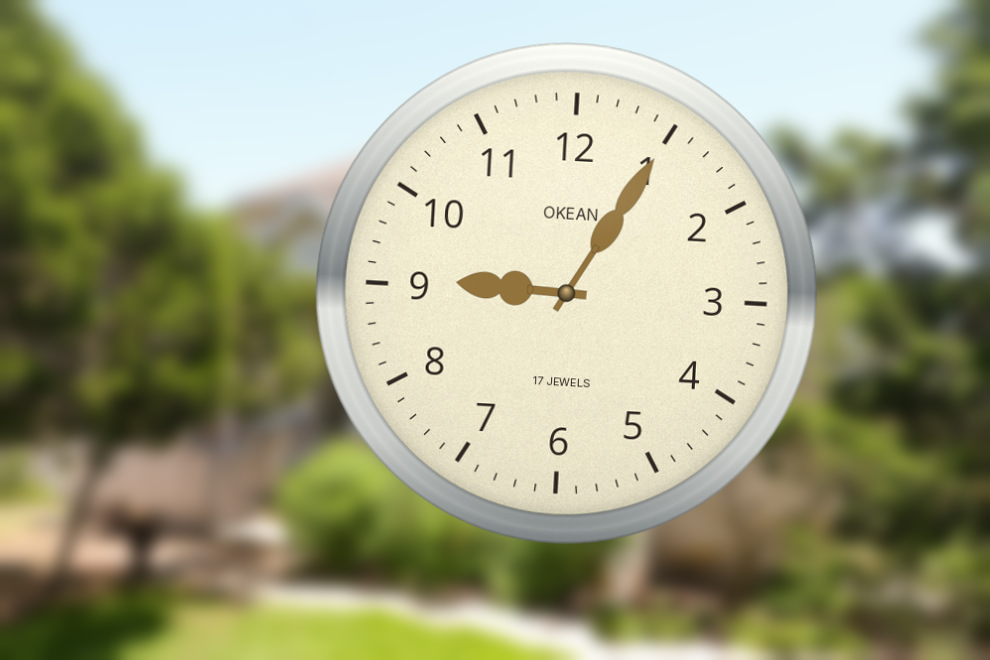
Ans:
9.05
